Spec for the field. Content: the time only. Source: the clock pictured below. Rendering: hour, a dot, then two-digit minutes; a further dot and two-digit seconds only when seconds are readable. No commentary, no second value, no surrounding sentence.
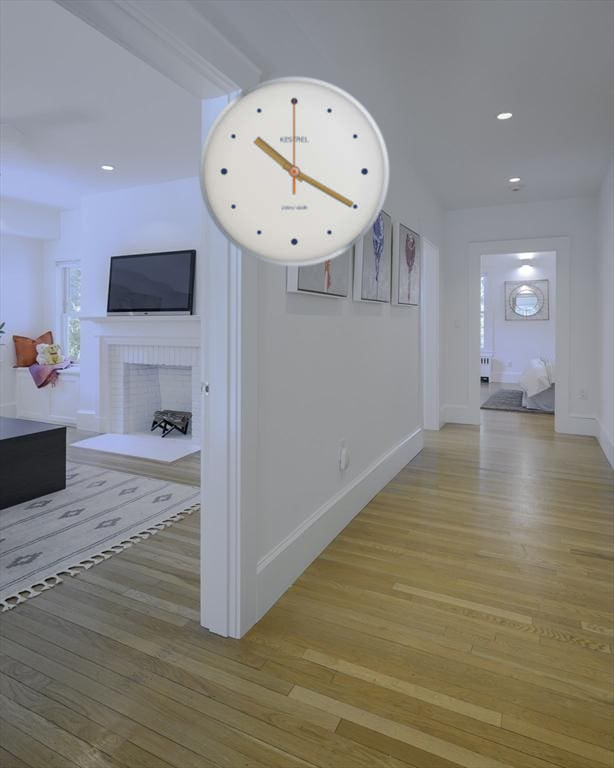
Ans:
10.20.00
